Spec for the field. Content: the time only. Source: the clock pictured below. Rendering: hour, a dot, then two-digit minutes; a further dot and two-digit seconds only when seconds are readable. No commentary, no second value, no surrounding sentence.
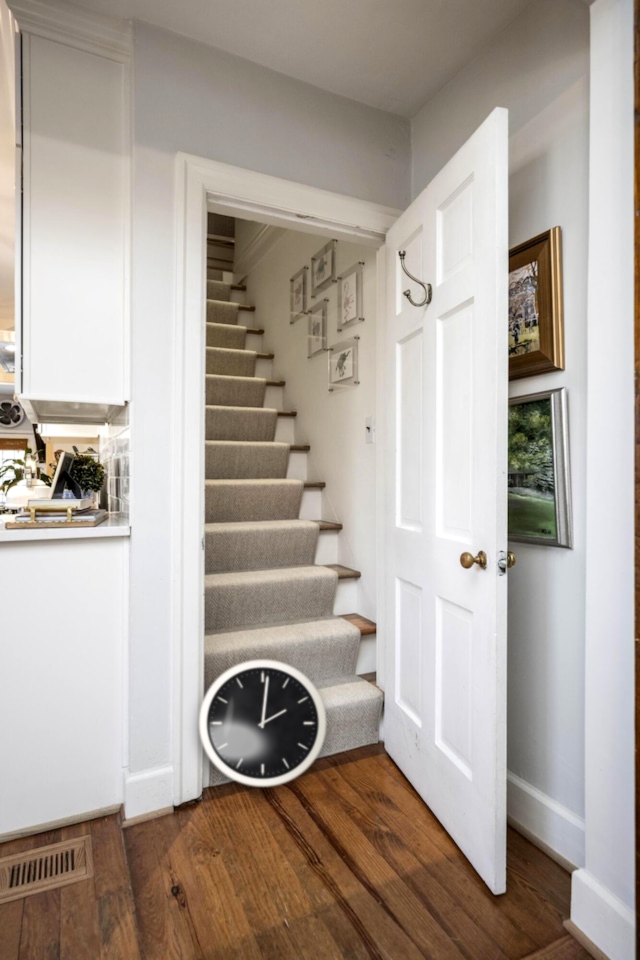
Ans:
2.01
